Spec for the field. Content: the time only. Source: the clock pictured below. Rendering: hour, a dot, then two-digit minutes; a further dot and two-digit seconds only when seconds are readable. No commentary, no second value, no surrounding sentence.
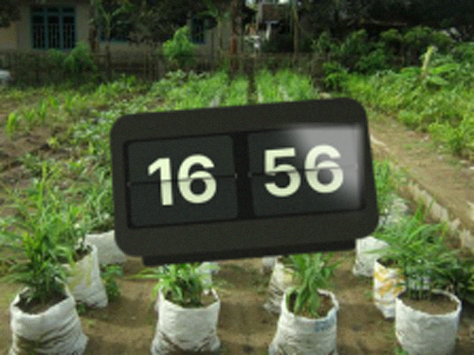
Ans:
16.56
